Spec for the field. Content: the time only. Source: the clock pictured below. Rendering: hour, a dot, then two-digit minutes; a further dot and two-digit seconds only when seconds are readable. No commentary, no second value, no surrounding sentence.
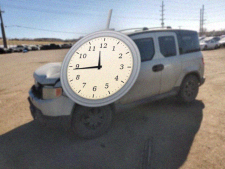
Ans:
11.44
